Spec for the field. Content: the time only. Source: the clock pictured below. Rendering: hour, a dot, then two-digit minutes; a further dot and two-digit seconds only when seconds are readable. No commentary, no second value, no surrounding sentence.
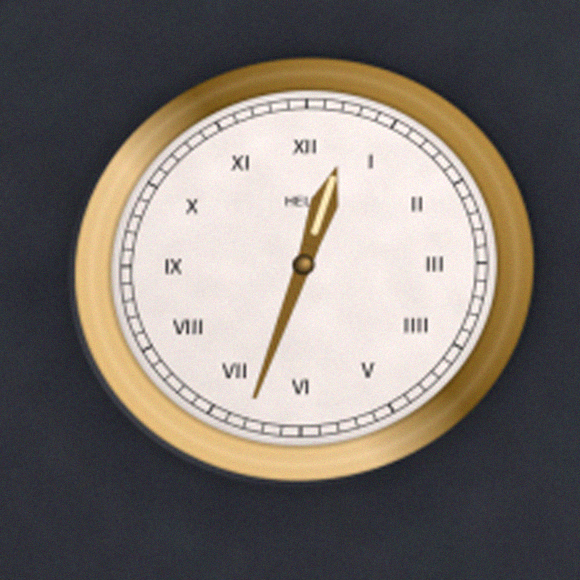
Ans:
12.33
